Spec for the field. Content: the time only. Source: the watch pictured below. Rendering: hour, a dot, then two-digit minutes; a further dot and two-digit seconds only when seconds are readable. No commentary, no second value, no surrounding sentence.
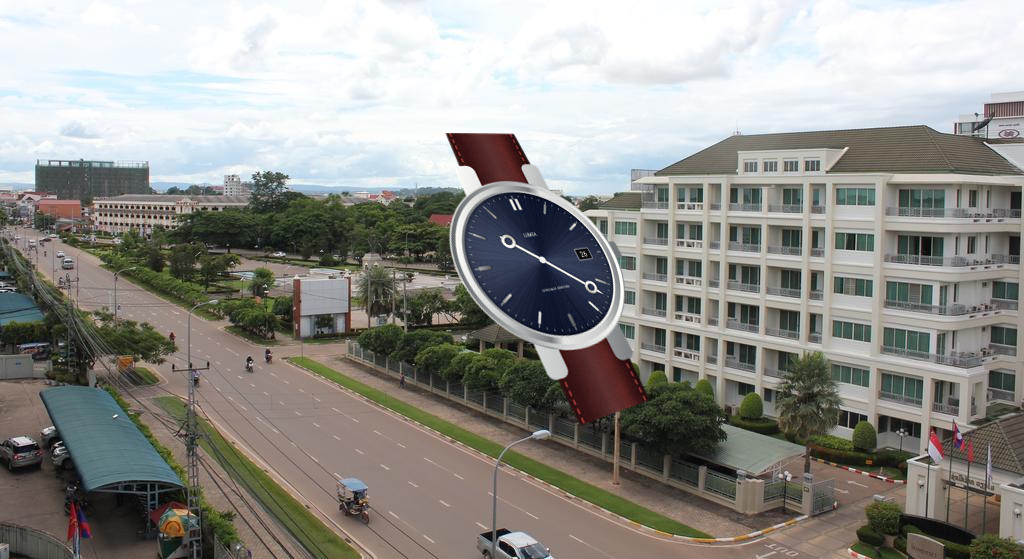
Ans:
10.22
